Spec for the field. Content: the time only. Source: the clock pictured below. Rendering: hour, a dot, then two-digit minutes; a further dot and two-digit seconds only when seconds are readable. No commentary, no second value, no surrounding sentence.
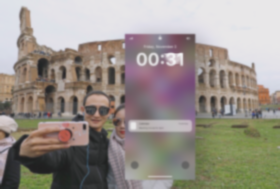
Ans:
0.31
